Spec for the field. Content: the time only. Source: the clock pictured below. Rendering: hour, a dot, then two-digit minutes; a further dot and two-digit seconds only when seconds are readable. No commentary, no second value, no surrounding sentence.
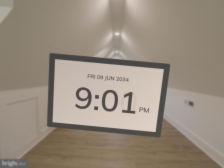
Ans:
9.01
